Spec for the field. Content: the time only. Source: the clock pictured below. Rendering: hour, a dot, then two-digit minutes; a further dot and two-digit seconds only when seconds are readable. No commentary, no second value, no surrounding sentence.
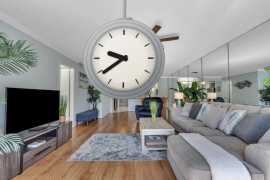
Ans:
9.39
